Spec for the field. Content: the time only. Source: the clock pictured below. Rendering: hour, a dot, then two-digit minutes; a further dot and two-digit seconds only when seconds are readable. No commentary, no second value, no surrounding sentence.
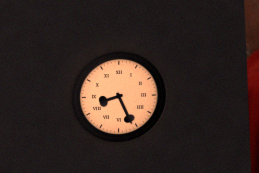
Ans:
8.26
